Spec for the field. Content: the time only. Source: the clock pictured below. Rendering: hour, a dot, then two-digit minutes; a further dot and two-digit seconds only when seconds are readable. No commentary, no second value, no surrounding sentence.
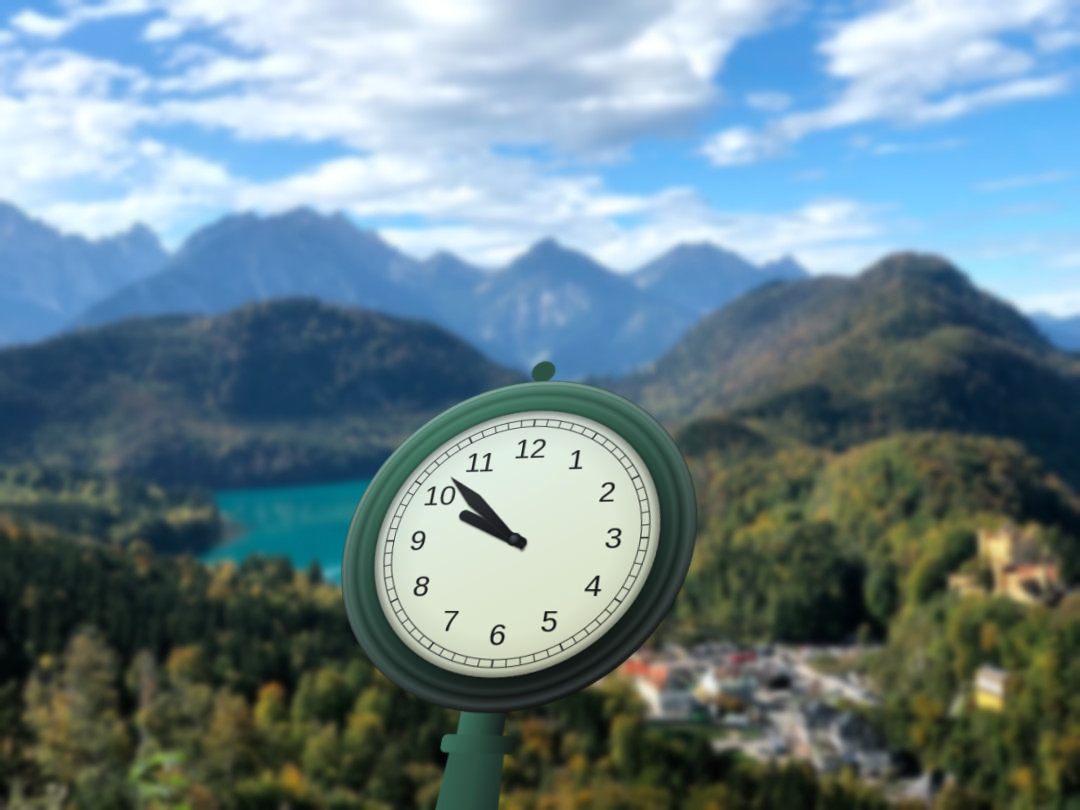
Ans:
9.52
